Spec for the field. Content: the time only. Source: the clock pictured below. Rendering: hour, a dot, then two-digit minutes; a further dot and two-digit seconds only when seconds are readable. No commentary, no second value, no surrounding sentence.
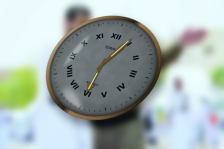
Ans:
6.04
